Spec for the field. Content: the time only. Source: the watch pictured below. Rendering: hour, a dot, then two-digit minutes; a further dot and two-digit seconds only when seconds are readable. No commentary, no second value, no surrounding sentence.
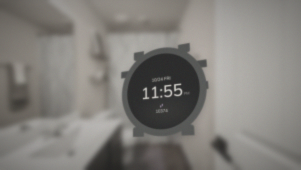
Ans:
11.55
